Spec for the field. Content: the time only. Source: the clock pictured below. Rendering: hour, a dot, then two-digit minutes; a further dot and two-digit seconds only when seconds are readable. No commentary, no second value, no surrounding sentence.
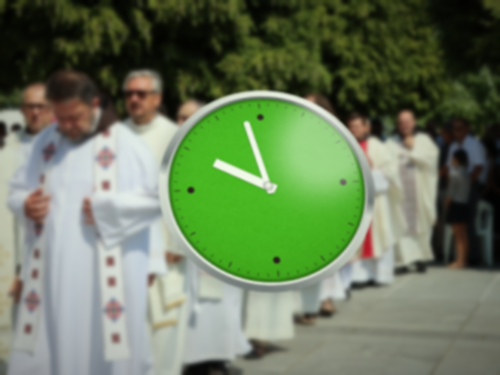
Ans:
9.58
